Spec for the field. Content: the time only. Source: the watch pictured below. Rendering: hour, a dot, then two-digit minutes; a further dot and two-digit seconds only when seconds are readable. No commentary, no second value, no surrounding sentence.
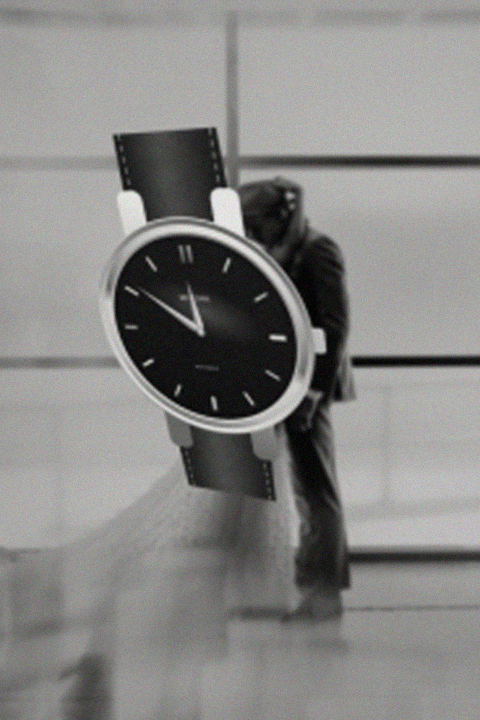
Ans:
11.51
